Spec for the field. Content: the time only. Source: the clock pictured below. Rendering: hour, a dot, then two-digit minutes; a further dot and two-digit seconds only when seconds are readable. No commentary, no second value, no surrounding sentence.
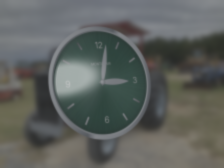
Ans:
3.02
